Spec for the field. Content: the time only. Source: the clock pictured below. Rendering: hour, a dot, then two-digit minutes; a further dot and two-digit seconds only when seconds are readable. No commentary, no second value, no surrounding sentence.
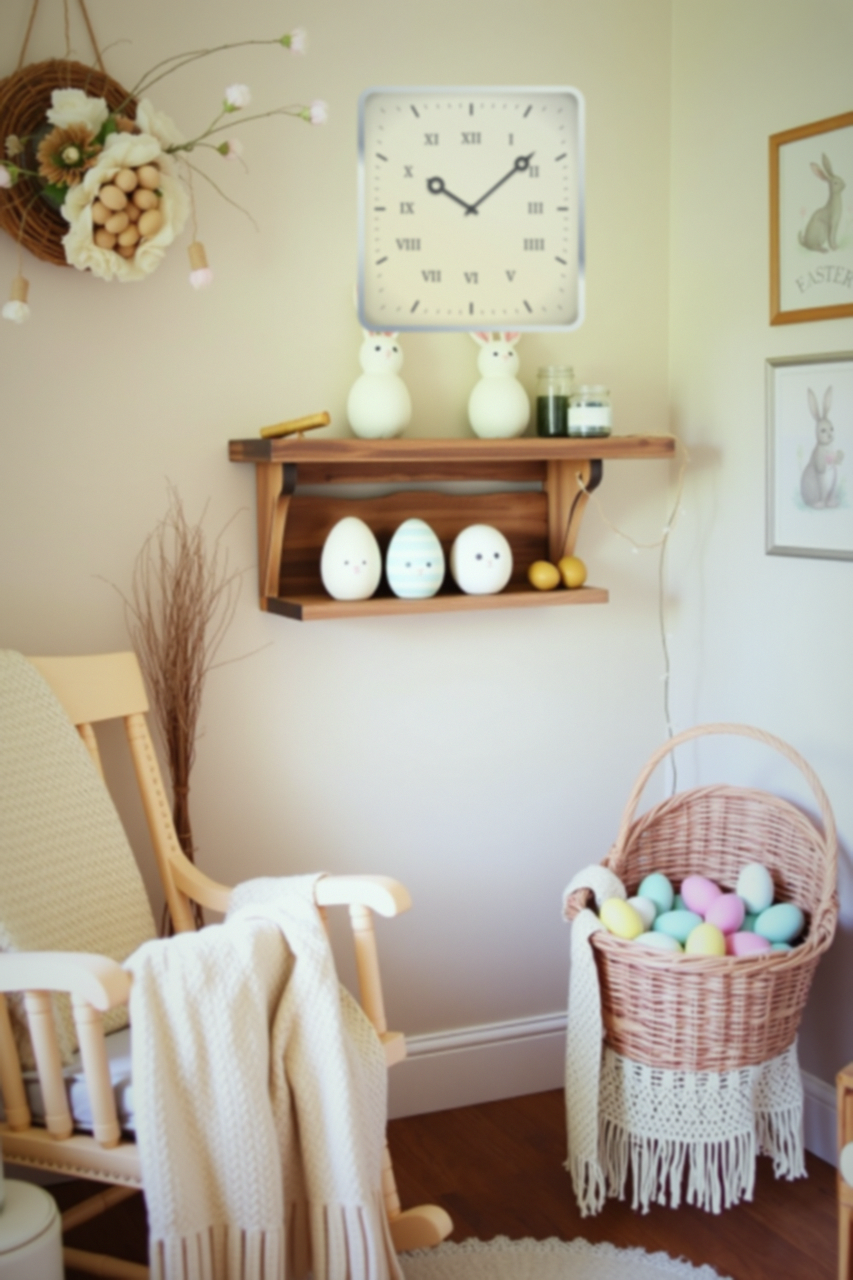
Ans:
10.08
